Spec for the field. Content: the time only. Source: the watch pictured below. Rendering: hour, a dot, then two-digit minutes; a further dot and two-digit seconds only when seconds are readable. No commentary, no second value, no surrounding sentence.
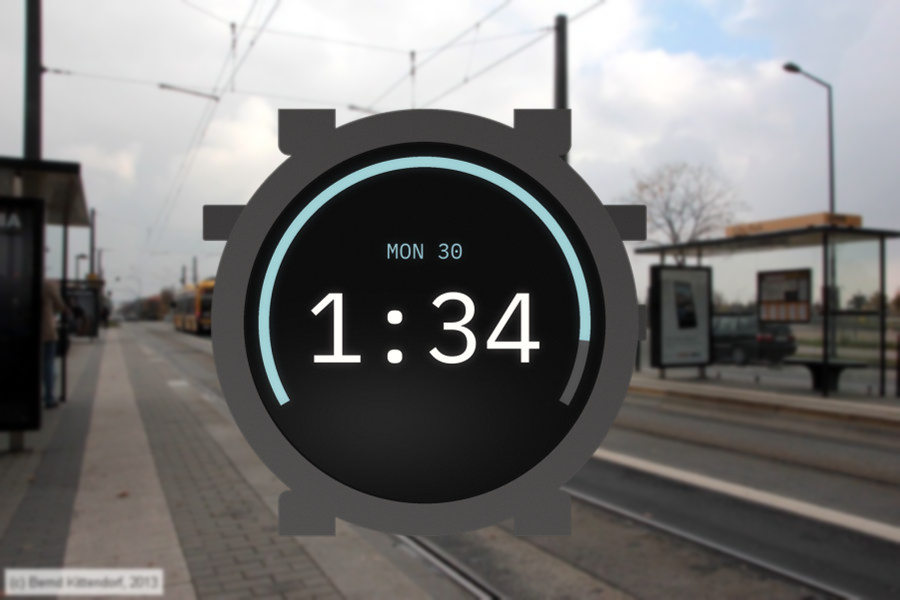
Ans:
1.34
